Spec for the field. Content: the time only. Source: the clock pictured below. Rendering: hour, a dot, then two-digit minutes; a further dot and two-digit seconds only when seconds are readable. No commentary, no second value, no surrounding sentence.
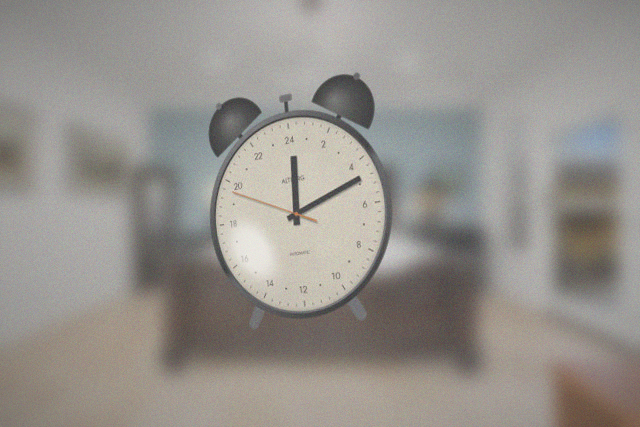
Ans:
0.11.49
